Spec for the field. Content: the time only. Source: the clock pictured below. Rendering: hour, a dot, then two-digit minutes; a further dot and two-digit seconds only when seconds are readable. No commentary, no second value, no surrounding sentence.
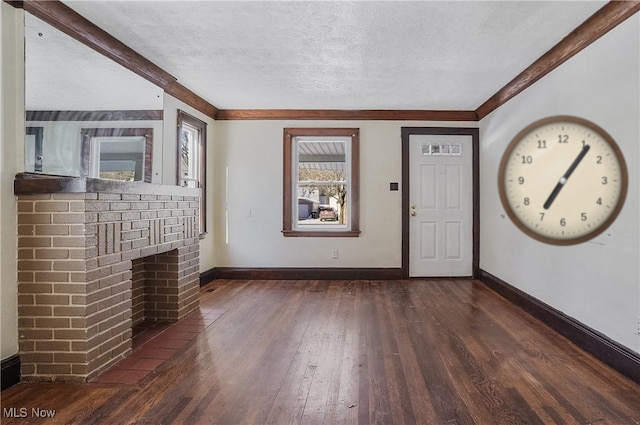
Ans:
7.06
